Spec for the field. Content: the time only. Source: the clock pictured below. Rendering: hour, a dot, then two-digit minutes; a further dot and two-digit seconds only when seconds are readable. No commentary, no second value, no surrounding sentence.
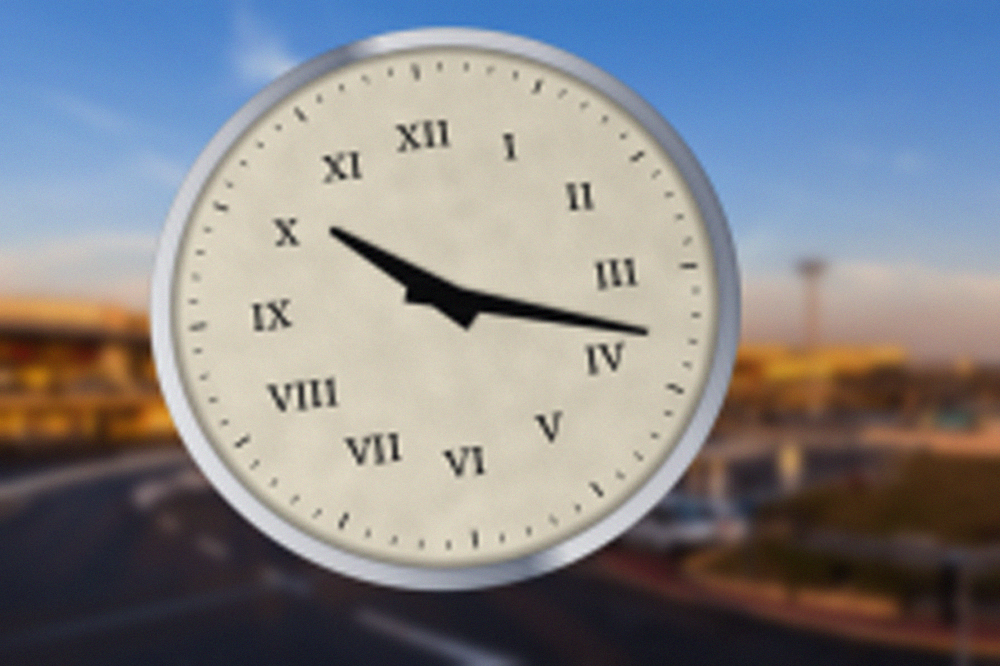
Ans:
10.18
